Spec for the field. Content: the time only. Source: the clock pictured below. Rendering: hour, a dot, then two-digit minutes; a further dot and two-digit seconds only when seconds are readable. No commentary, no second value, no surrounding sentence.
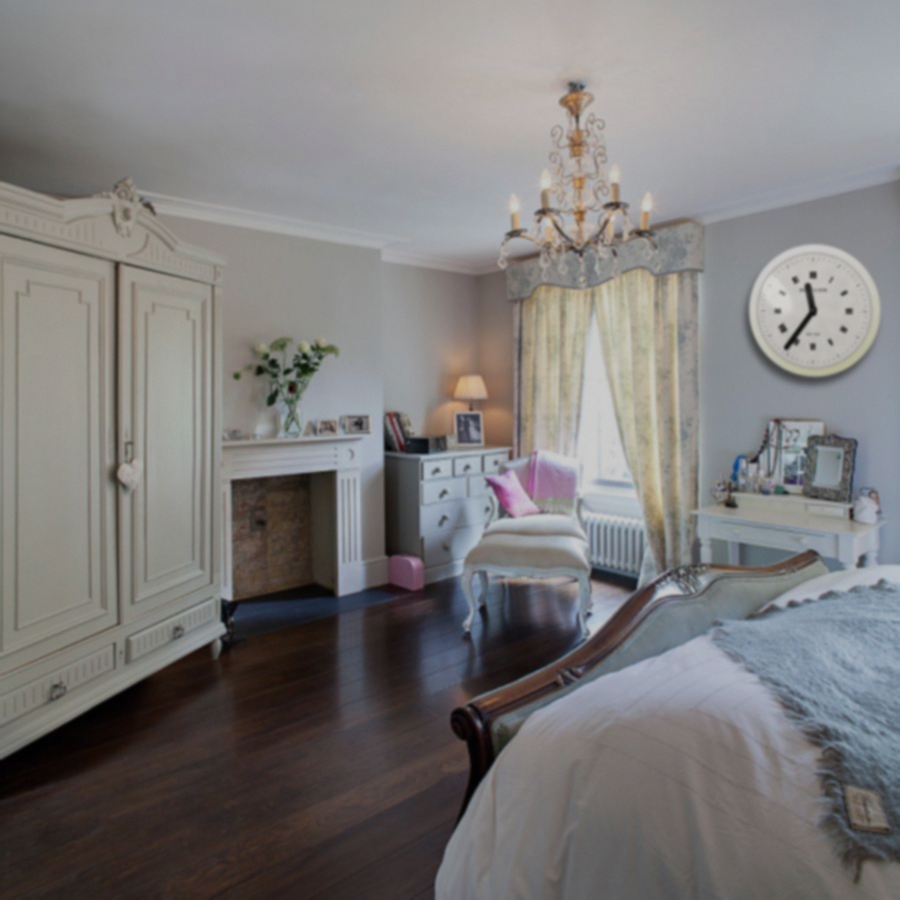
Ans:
11.36
